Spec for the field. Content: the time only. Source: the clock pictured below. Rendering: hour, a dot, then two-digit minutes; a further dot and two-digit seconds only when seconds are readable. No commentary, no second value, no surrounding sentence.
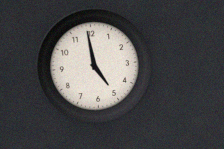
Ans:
4.59
